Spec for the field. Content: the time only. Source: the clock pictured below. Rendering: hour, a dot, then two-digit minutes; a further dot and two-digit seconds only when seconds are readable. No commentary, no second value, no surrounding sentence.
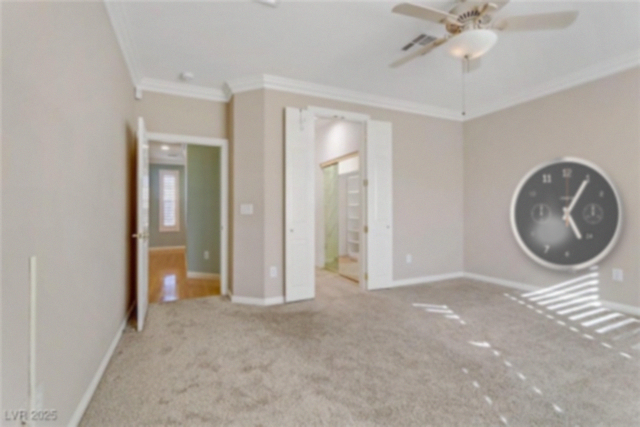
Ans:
5.05
